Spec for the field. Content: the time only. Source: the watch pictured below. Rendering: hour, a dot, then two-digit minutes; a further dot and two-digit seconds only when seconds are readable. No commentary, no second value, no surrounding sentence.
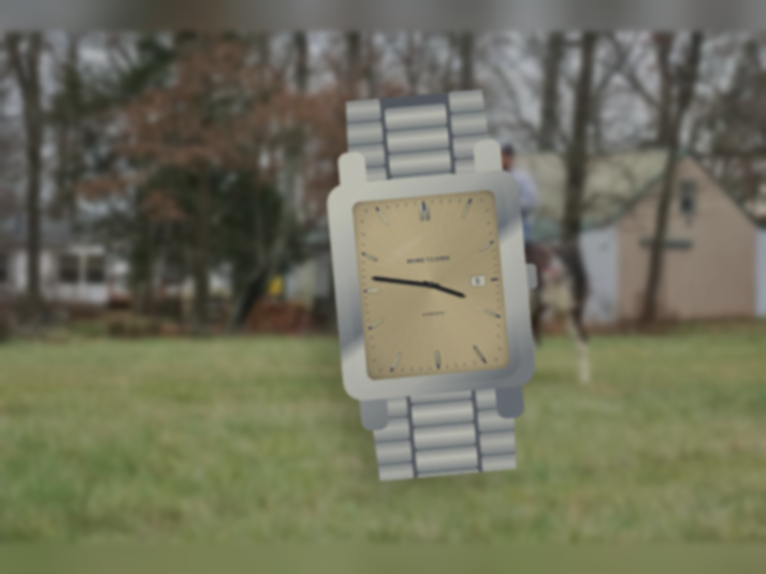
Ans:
3.47
